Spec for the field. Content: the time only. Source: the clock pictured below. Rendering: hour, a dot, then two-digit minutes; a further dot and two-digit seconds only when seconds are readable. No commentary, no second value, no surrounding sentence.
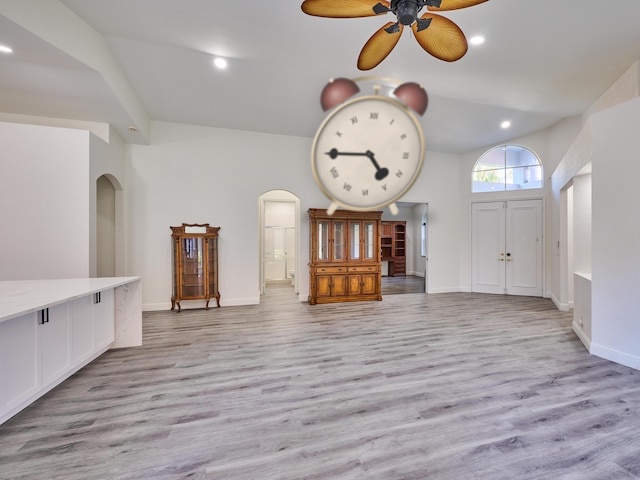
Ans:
4.45
